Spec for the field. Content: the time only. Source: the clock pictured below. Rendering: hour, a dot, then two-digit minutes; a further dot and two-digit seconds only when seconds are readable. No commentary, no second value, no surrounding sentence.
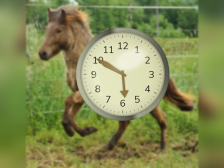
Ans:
5.50
